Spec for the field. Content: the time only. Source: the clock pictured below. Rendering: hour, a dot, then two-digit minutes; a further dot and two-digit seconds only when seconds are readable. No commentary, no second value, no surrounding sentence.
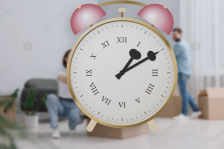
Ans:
1.10
